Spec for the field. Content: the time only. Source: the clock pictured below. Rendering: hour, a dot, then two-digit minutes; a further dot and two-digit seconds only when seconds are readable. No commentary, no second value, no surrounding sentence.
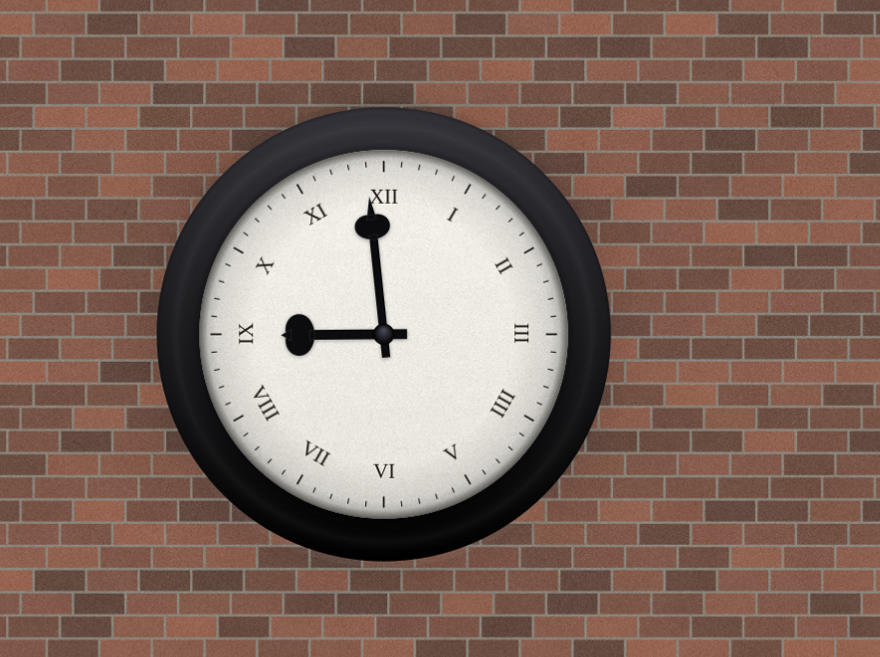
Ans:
8.59
